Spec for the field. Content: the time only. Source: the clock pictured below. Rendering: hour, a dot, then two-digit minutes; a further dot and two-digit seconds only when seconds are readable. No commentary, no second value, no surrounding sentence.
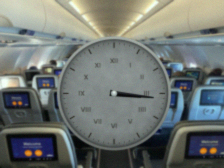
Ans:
3.16
